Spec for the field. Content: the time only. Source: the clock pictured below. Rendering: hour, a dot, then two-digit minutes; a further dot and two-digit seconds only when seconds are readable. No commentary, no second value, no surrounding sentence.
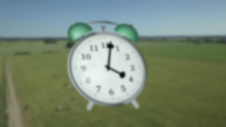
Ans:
4.02
